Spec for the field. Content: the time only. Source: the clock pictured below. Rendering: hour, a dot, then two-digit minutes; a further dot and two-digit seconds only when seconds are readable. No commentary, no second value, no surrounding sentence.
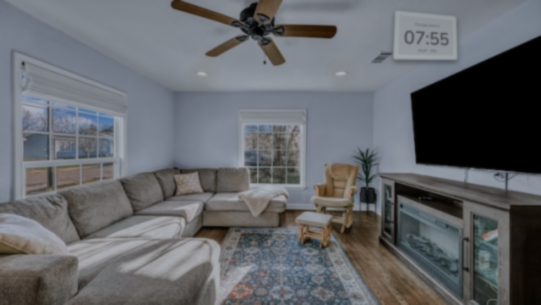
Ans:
7.55
